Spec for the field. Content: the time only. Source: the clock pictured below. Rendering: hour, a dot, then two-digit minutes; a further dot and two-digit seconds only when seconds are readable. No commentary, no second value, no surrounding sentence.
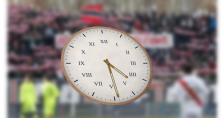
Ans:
4.29
